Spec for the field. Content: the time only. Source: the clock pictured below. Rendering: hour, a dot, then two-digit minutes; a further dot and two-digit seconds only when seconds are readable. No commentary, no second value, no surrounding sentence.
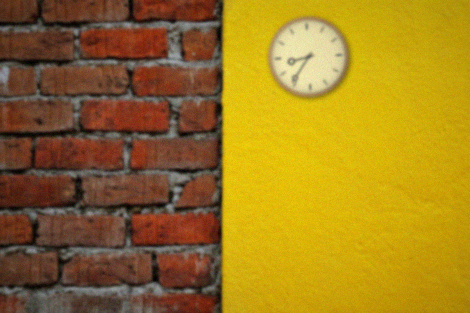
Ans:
8.36
